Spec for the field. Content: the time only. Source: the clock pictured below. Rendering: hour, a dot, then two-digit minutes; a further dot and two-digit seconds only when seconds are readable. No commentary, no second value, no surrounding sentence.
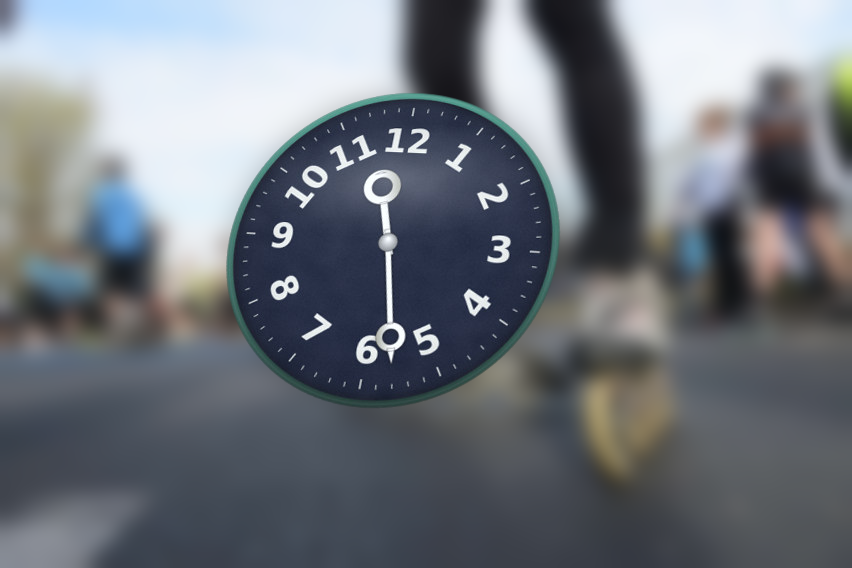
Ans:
11.28
